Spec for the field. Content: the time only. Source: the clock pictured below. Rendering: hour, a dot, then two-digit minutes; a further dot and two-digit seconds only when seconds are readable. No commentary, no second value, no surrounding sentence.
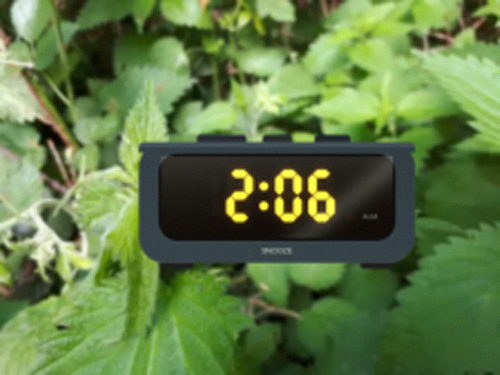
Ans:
2.06
